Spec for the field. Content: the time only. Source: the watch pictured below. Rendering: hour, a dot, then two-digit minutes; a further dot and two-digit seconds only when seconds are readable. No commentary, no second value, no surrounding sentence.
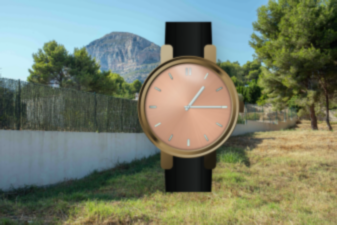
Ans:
1.15
